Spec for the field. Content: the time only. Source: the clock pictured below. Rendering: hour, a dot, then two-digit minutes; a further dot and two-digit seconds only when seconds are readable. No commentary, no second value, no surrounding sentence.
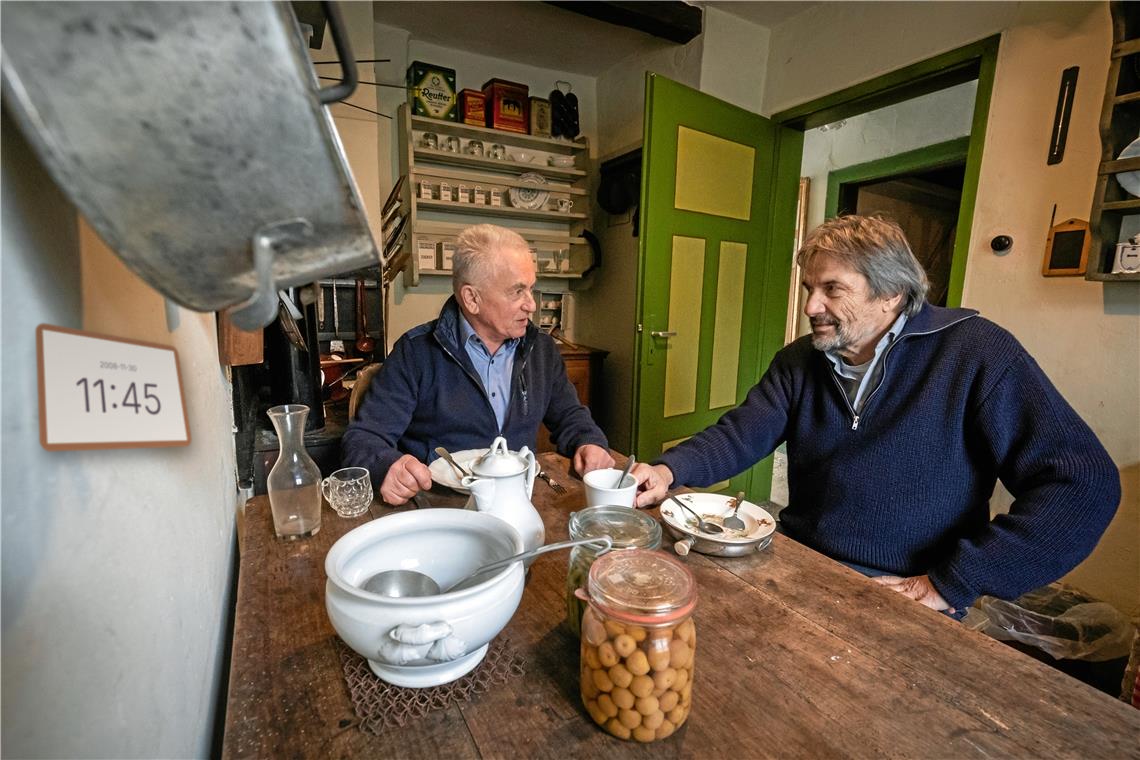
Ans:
11.45
